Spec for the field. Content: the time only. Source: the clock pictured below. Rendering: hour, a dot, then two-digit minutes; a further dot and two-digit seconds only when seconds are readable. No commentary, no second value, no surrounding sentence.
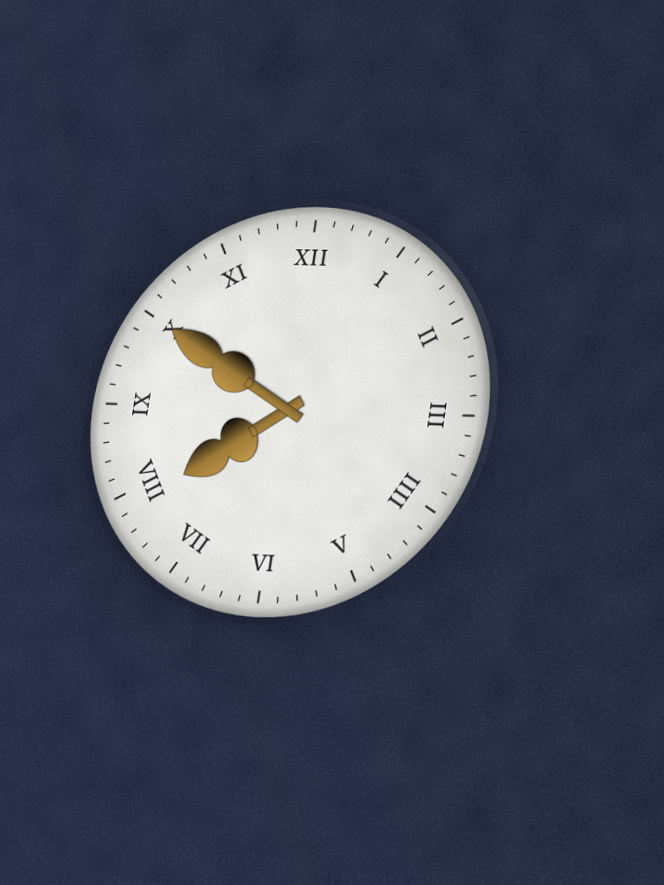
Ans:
7.50
